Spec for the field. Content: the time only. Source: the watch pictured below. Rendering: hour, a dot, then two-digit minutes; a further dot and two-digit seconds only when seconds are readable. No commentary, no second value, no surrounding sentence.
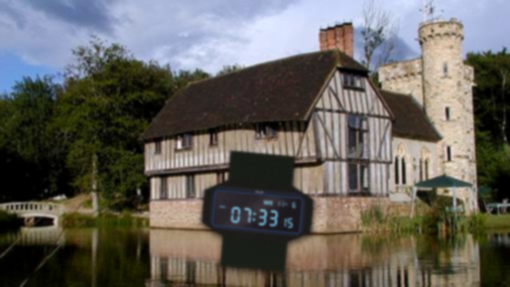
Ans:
7.33
